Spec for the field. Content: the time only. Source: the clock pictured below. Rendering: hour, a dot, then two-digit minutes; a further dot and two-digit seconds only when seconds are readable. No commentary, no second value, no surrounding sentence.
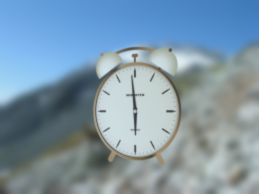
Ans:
5.59
